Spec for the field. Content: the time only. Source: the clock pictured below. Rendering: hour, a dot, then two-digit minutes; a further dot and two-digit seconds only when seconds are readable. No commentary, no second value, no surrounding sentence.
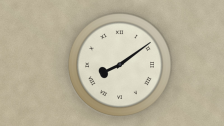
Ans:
8.09
